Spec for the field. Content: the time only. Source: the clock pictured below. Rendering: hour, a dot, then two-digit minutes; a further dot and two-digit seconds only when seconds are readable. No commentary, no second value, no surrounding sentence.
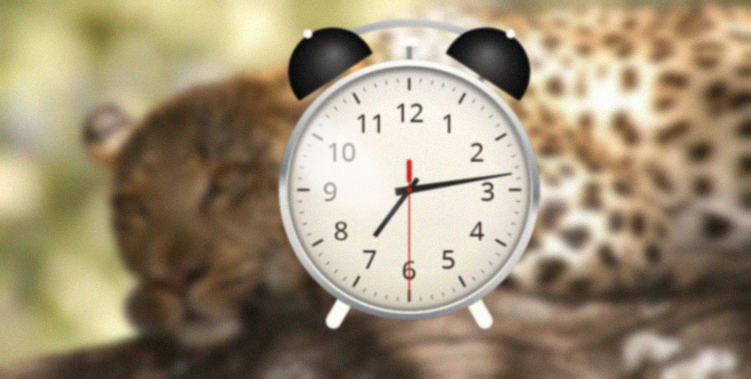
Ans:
7.13.30
